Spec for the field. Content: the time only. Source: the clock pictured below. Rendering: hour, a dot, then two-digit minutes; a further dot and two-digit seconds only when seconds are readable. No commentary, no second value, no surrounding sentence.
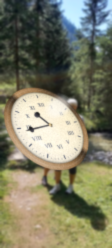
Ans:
10.44
